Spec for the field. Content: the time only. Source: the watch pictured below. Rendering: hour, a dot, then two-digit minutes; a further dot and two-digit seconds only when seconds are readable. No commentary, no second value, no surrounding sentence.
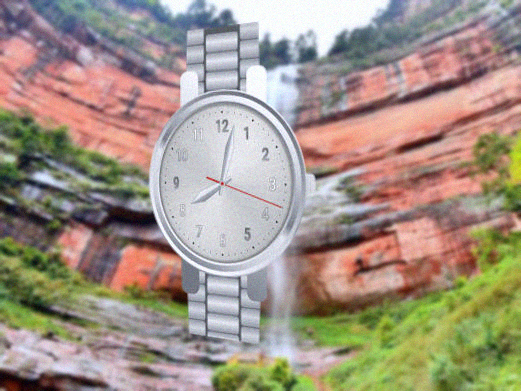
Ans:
8.02.18
